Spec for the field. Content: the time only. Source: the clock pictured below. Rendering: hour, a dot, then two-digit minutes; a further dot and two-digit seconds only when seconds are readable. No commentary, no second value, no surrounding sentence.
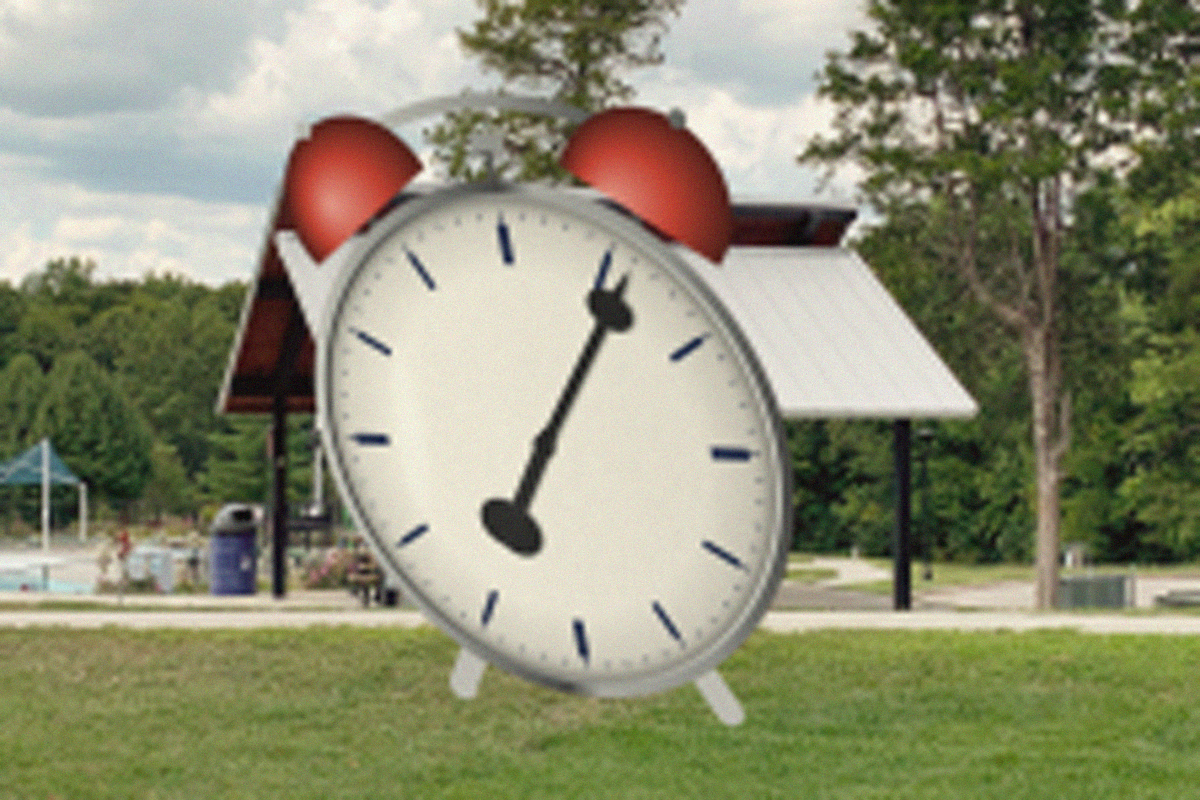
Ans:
7.06
